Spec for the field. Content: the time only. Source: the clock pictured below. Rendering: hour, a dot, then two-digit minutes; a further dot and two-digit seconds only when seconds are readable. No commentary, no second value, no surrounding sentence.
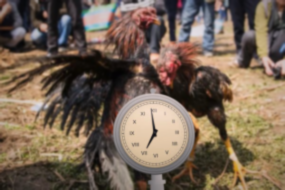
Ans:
6.59
